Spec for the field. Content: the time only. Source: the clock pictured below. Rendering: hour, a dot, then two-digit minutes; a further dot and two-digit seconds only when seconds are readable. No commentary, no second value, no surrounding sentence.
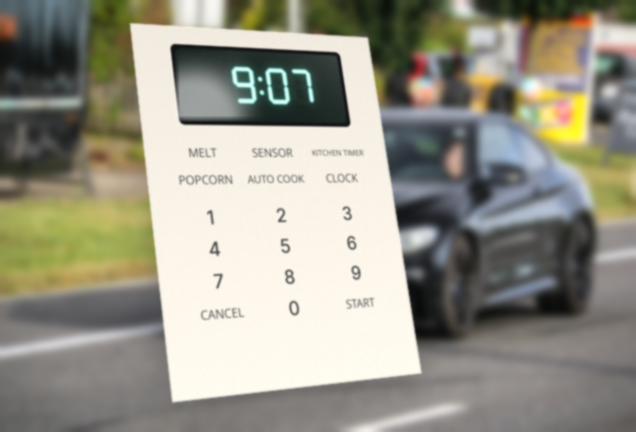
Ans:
9.07
